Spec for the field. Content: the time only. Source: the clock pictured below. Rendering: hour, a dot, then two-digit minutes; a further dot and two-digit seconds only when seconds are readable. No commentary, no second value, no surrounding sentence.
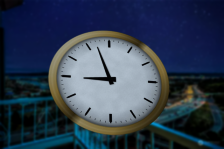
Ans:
8.57
